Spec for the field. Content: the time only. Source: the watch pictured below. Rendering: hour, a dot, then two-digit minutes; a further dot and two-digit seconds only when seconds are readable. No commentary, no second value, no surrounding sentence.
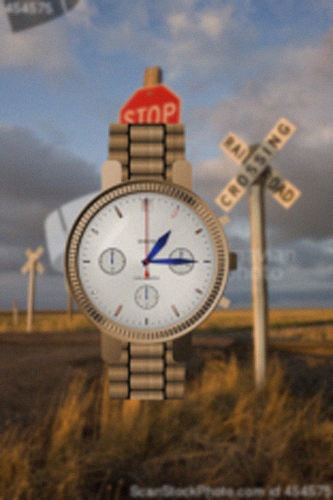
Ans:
1.15
